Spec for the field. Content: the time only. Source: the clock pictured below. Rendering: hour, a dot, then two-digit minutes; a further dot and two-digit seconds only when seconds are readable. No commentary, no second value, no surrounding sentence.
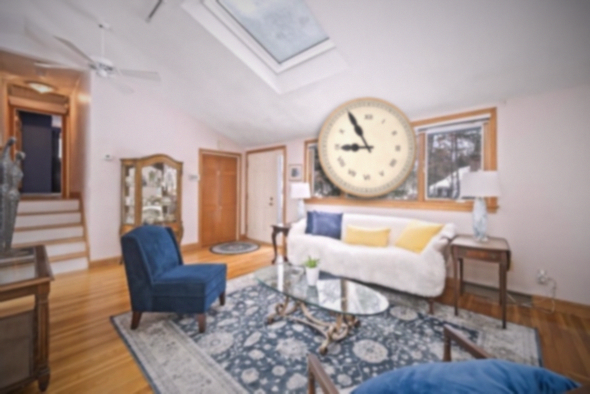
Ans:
8.55
